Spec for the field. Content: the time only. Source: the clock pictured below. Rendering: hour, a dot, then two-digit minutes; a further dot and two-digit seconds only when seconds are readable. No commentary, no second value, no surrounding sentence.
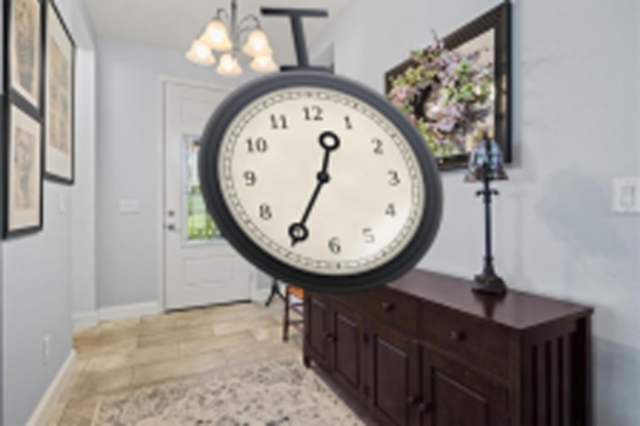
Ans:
12.35
